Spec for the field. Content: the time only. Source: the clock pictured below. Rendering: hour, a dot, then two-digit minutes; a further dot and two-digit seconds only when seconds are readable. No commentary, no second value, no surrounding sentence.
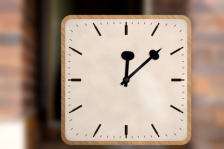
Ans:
12.08
